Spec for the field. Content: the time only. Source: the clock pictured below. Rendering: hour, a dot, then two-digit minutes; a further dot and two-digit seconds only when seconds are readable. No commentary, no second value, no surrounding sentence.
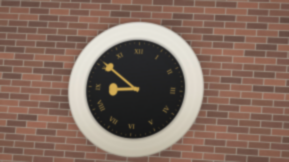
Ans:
8.51
